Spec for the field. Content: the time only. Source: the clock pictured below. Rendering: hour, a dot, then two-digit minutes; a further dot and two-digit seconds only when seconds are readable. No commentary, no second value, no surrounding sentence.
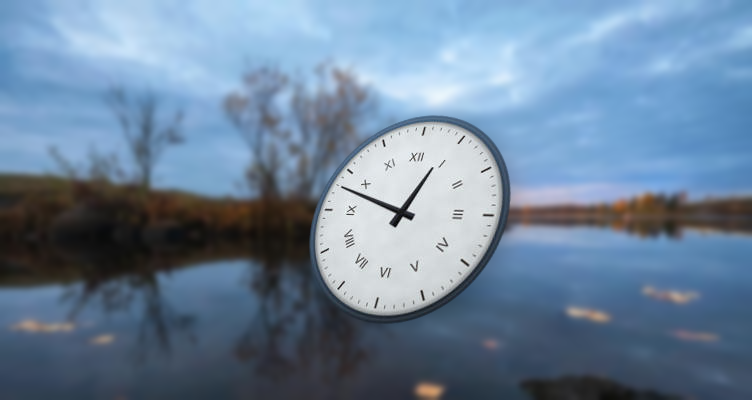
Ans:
12.48
